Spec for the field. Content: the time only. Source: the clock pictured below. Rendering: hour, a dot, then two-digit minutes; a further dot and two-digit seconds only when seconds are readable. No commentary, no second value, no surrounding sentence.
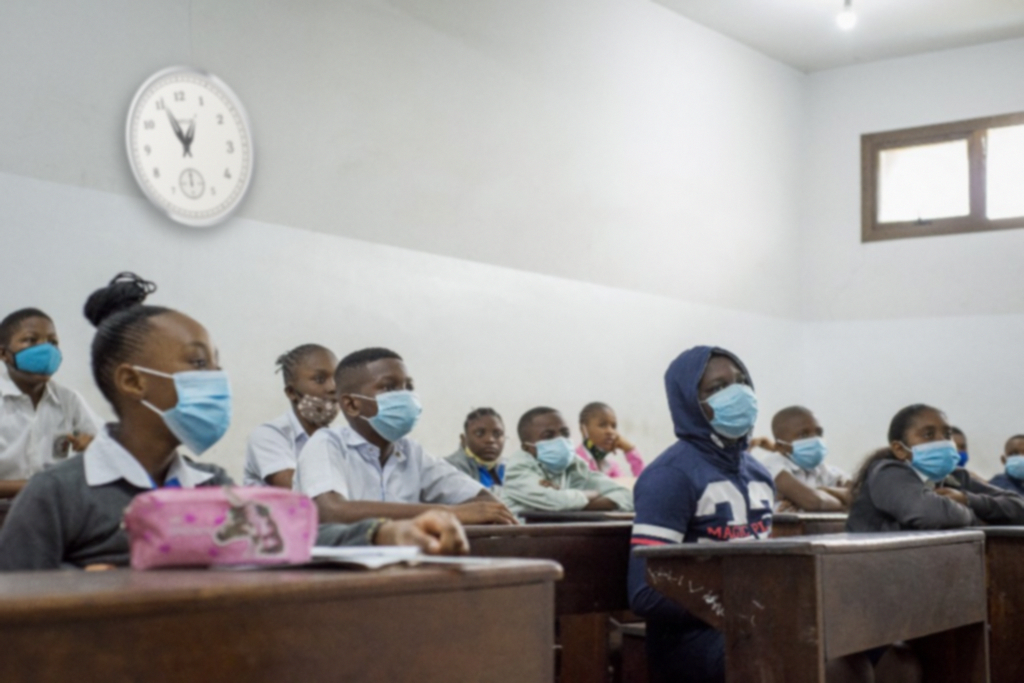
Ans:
12.56
